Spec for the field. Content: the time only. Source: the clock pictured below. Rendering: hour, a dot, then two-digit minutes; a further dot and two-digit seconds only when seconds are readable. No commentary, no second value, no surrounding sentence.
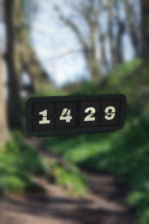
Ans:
14.29
